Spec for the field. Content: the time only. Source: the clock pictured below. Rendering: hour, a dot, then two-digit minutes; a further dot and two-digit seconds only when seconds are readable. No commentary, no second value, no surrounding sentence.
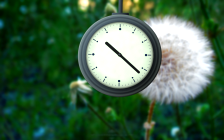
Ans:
10.22
